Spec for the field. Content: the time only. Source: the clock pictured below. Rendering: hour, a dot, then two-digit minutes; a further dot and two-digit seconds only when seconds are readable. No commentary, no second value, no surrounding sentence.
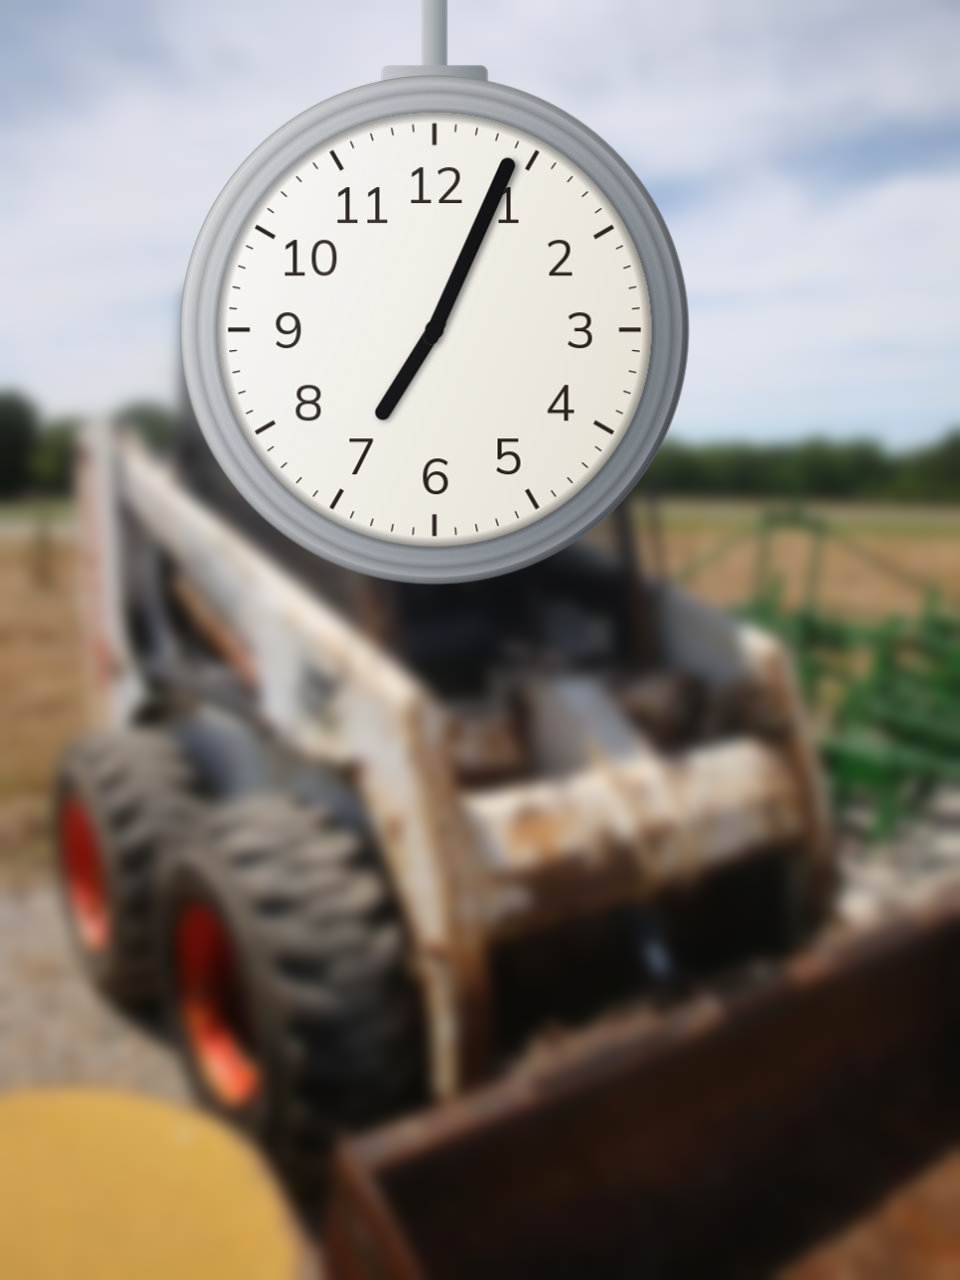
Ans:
7.04
